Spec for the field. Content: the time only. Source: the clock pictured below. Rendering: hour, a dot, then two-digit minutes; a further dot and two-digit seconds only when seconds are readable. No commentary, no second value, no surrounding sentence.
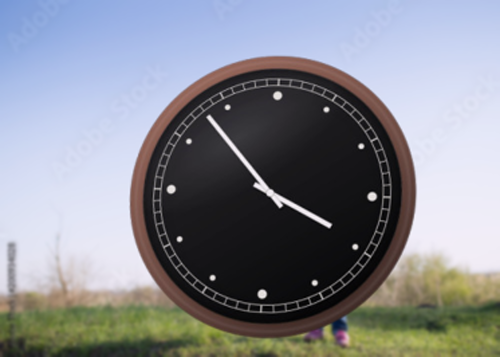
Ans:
3.53
